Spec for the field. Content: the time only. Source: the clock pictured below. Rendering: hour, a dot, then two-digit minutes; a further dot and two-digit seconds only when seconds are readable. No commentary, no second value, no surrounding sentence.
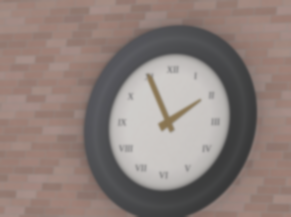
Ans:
1.55
